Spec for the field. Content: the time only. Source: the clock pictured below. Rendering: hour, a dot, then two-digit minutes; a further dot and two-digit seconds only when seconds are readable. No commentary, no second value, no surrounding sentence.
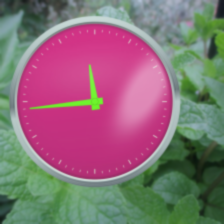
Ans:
11.44
